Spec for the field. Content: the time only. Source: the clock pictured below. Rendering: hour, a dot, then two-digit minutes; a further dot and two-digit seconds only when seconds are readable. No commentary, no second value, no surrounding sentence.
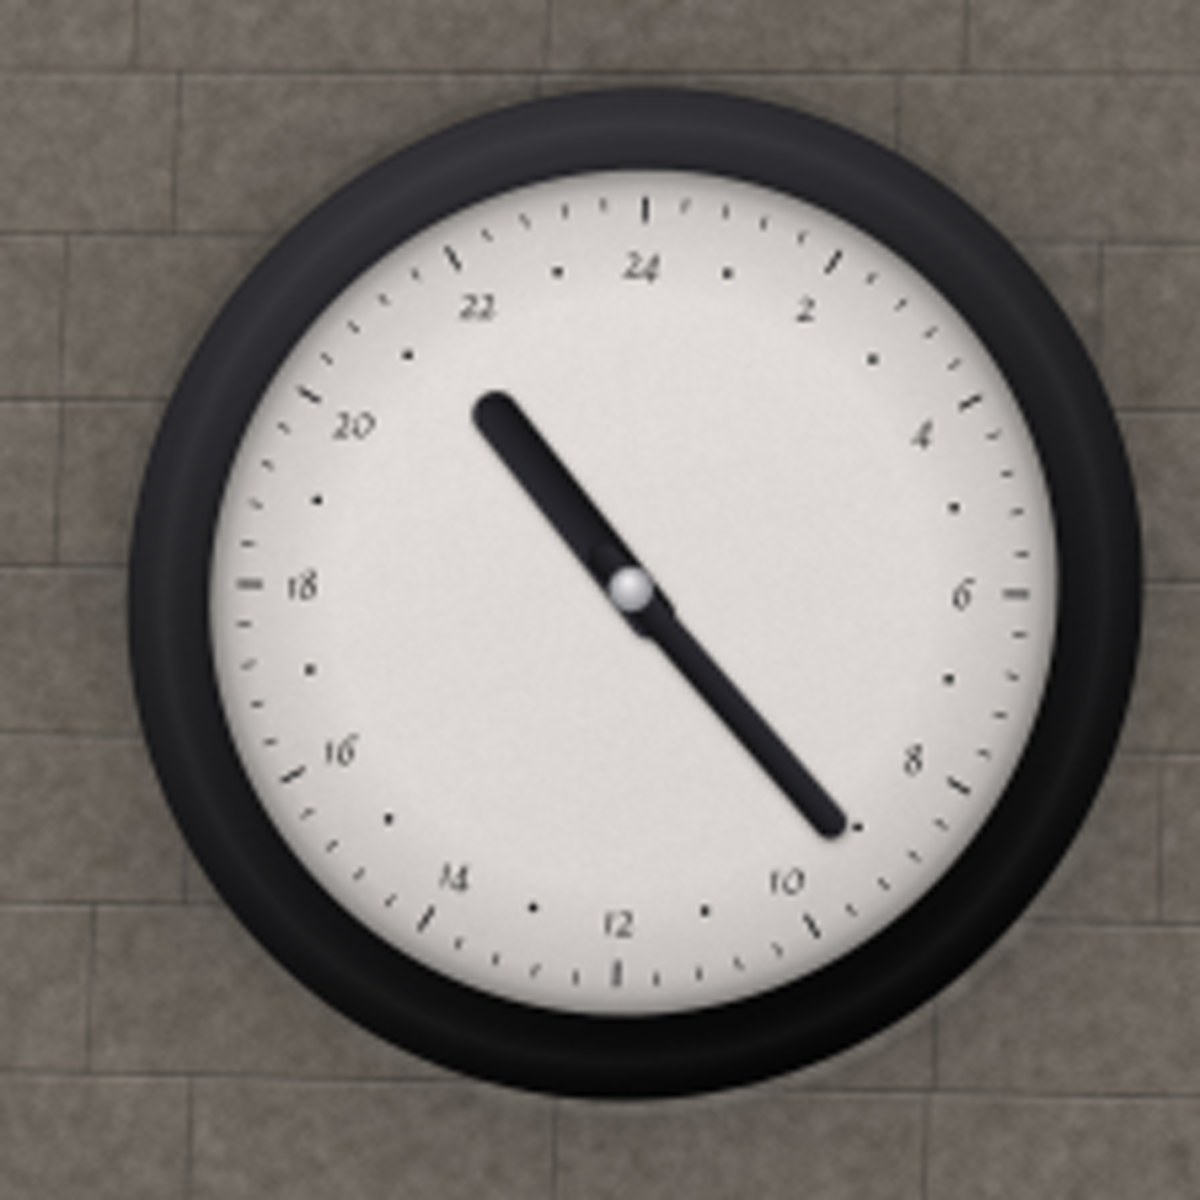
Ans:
21.23
